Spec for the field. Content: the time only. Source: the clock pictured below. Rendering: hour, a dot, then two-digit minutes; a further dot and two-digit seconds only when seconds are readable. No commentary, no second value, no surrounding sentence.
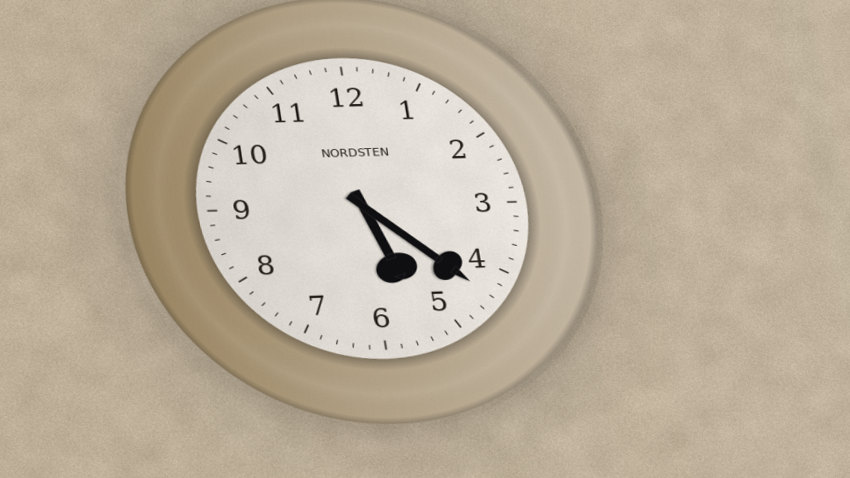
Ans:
5.22
